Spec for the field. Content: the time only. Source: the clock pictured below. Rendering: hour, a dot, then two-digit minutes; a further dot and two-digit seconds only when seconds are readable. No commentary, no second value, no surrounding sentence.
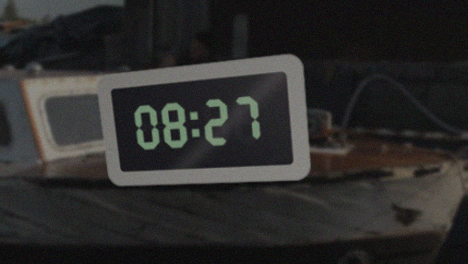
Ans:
8.27
